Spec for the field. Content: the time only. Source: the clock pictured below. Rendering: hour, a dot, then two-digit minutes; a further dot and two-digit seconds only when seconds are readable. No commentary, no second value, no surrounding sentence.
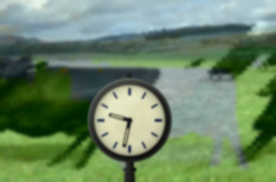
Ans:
9.32
